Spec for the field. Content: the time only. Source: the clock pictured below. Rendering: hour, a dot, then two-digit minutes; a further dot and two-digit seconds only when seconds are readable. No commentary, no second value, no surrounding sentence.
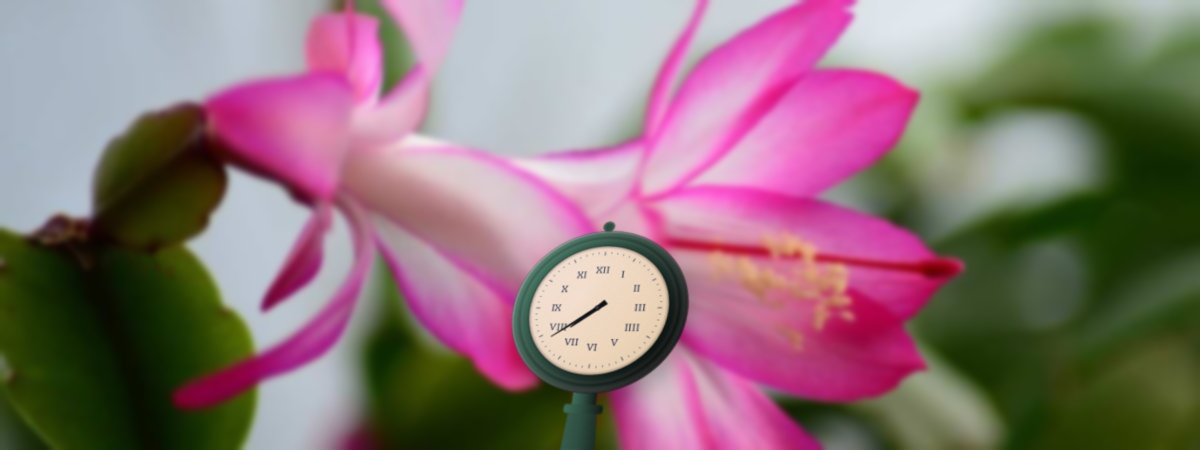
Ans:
7.39
